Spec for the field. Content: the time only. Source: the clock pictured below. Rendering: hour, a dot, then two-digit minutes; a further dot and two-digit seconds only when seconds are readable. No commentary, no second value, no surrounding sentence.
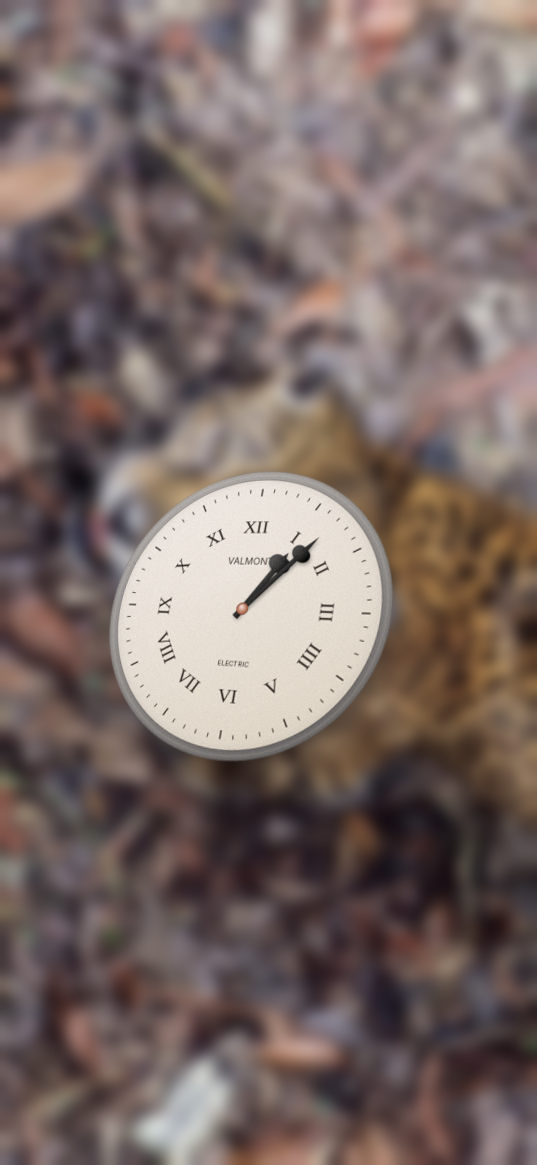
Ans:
1.07
